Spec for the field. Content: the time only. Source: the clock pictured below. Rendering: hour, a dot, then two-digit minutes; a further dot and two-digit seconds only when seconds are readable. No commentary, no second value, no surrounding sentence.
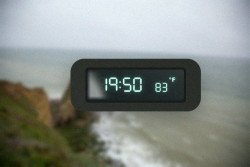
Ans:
19.50
